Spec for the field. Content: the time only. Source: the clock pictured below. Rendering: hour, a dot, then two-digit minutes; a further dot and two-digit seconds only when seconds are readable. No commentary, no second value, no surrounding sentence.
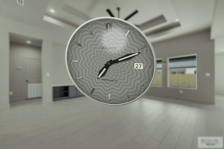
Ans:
7.11
